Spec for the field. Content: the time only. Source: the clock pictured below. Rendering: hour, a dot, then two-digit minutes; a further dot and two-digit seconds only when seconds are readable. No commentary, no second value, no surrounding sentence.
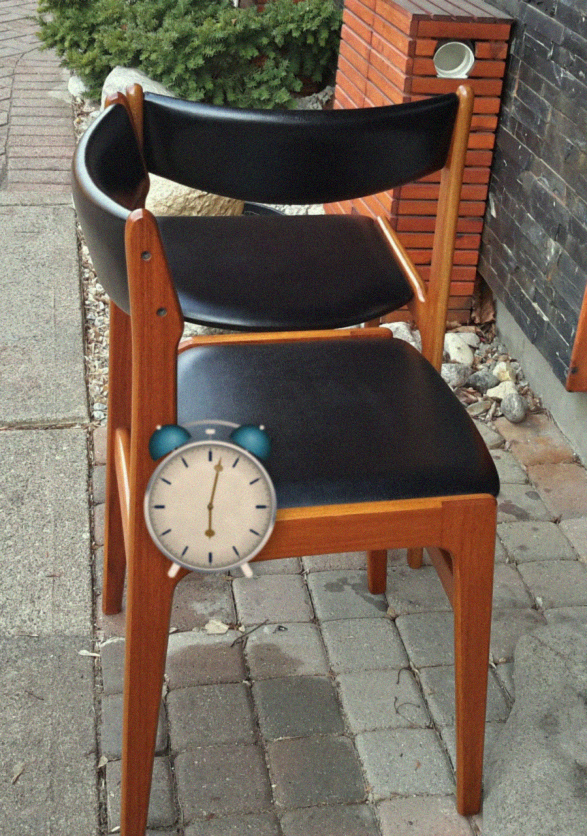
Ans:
6.02
